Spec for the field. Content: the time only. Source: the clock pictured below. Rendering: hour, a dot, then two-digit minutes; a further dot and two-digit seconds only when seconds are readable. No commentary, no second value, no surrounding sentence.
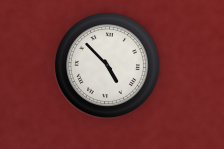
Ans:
4.52
